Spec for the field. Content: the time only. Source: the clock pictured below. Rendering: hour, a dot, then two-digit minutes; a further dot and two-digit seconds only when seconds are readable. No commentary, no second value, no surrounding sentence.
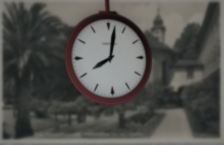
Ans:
8.02
